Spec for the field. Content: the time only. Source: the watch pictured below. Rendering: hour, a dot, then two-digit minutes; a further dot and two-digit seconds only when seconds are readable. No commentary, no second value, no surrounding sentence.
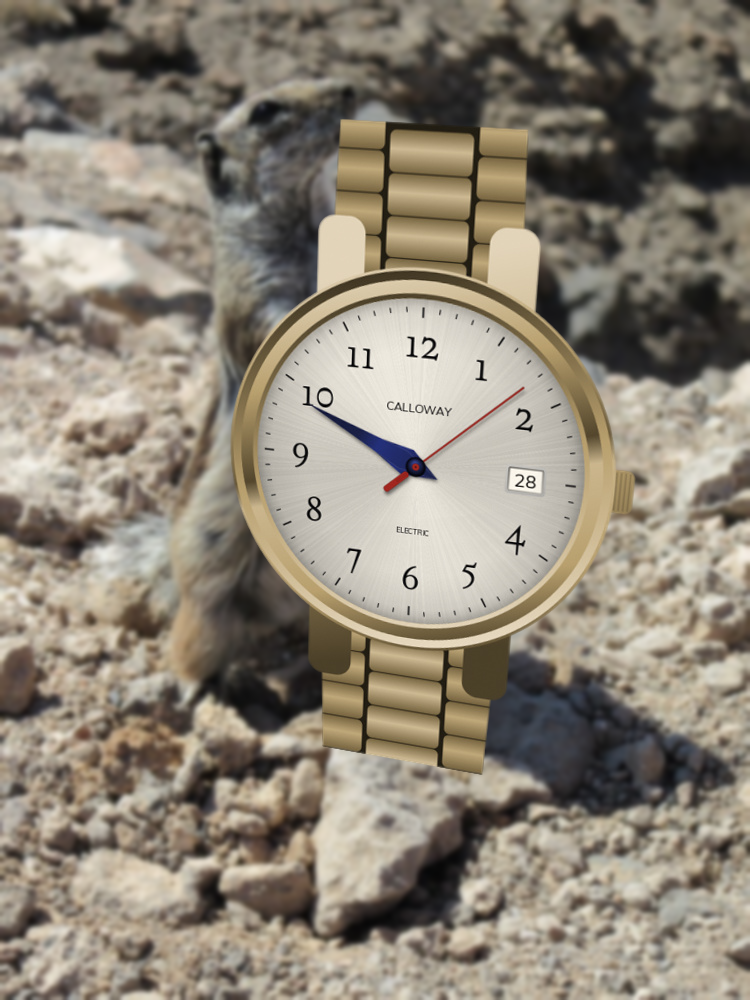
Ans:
9.49.08
